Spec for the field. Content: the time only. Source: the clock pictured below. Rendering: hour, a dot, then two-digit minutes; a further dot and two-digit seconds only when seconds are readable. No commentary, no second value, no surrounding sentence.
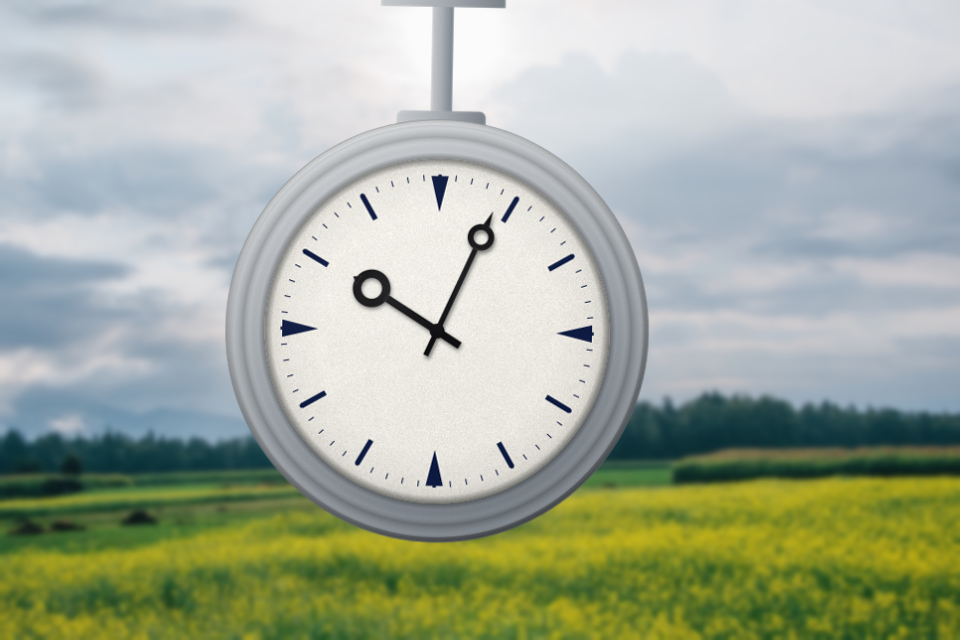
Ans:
10.04
